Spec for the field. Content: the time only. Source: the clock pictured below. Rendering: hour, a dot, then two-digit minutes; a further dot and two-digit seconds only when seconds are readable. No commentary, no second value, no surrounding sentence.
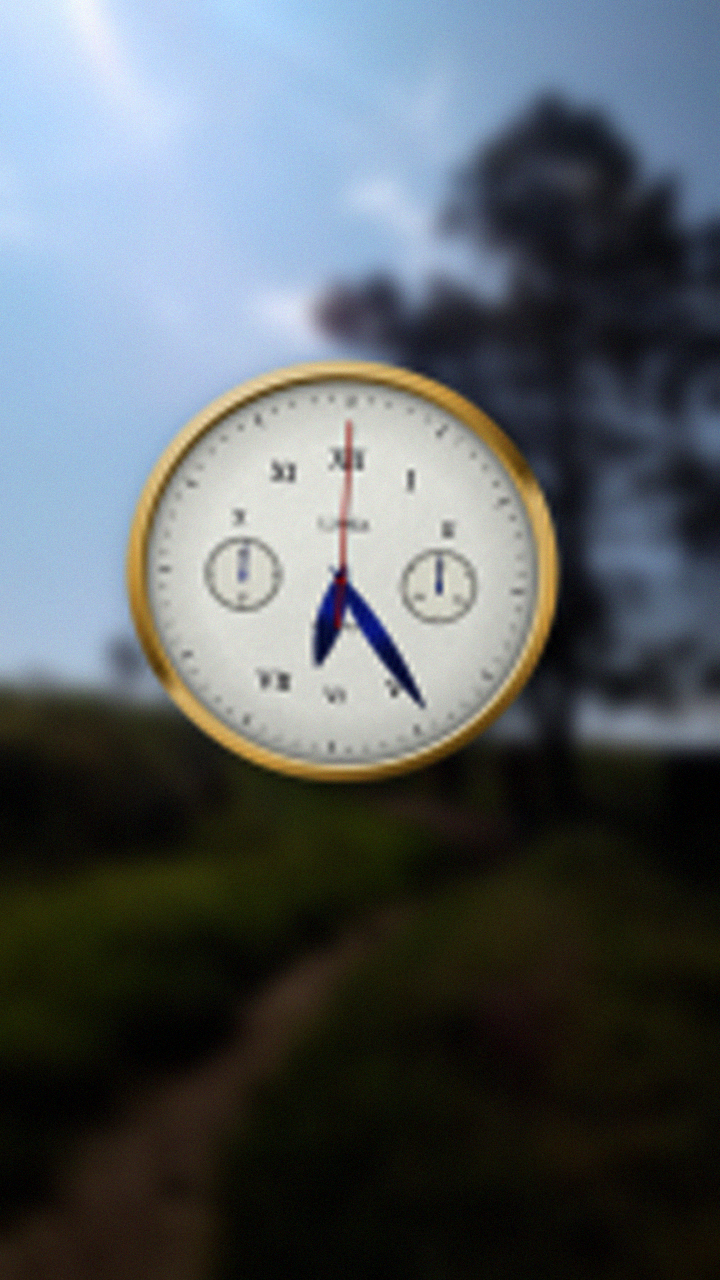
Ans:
6.24
